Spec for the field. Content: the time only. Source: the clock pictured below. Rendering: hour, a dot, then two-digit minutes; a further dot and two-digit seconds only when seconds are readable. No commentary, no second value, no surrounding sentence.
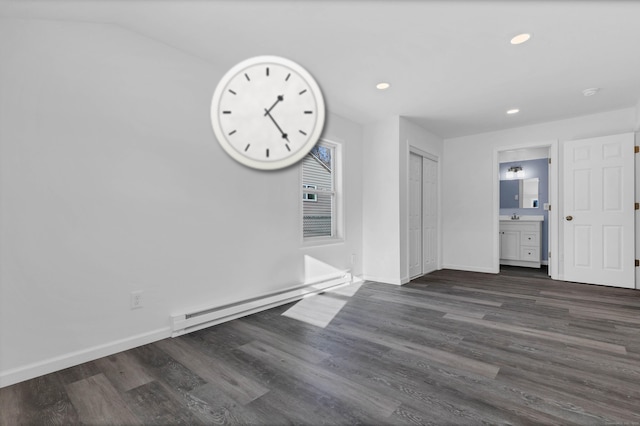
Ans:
1.24
